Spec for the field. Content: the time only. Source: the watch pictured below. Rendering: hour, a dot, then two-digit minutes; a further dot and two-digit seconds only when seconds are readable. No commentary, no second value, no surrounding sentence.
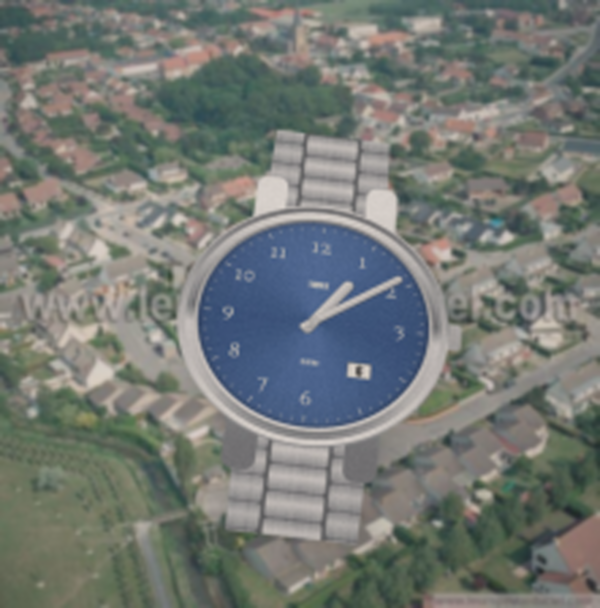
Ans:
1.09
